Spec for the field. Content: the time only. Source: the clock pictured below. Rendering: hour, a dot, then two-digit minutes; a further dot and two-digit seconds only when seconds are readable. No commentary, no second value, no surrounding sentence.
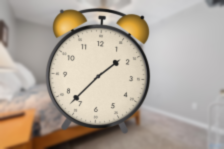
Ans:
1.37
